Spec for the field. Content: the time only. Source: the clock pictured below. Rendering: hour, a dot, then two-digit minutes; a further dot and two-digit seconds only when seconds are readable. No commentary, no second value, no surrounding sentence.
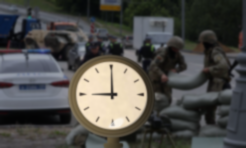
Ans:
9.00
